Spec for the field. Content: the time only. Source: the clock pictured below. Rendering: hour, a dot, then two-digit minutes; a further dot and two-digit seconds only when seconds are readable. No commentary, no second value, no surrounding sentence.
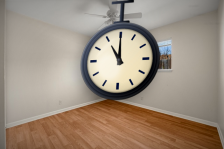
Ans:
11.00
